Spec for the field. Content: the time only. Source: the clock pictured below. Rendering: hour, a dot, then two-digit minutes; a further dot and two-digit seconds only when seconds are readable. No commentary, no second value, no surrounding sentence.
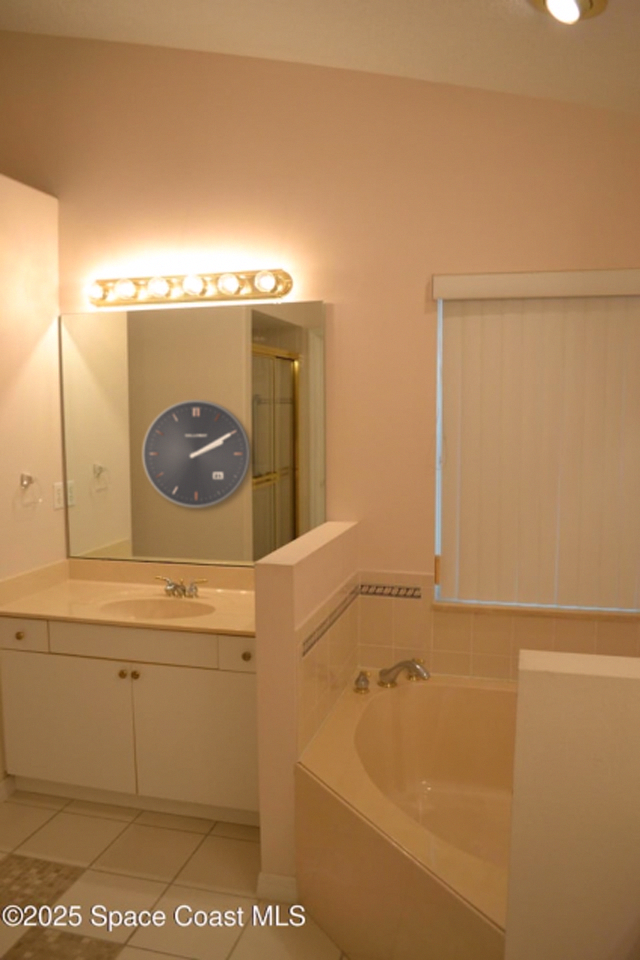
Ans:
2.10
